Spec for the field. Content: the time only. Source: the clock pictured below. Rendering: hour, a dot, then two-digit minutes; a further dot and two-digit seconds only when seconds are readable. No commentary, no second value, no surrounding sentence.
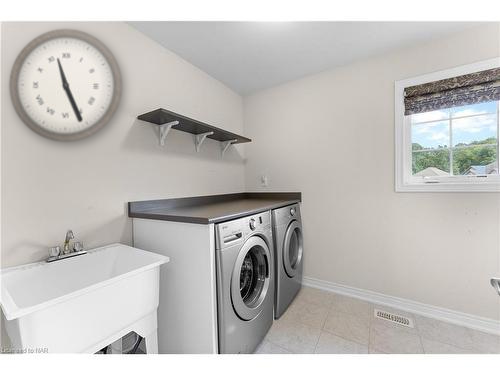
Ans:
11.26
